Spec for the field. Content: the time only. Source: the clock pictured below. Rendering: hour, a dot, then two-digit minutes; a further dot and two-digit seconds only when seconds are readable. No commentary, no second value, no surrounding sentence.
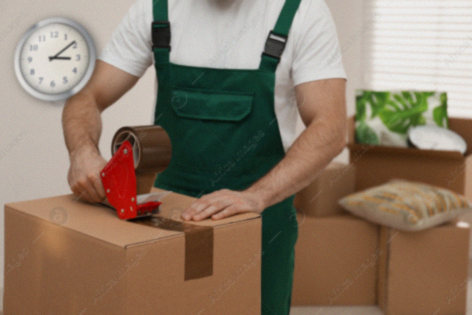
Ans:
3.09
